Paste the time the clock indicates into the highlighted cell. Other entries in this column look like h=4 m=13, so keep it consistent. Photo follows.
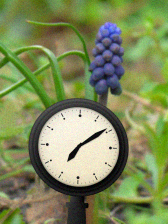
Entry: h=7 m=9
